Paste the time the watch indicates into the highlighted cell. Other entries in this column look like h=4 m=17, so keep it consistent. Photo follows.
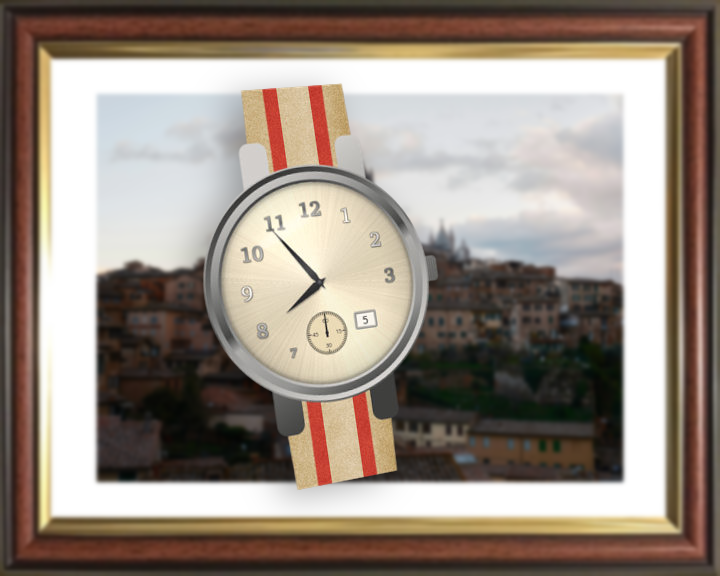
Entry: h=7 m=54
